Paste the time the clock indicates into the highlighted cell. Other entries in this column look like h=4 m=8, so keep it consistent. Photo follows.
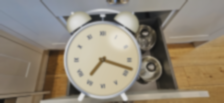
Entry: h=7 m=18
